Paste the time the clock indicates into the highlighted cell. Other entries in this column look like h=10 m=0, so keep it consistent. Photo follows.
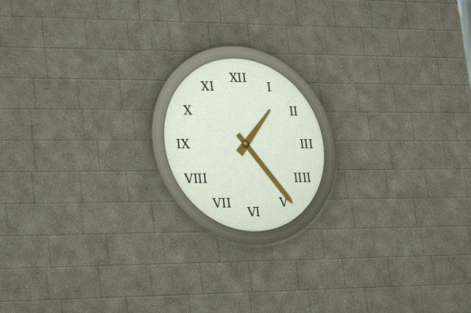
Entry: h=1 m=24
